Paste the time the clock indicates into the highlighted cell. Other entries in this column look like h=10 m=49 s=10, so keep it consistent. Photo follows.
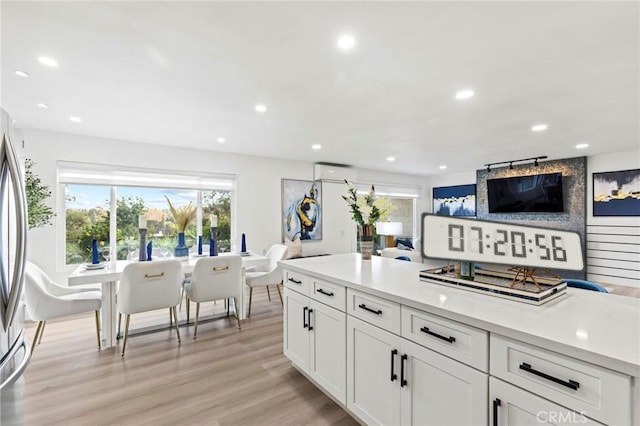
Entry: h=7 m=20 s=56
